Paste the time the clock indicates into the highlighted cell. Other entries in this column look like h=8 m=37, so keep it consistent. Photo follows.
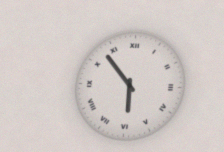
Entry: h=5 m=53
